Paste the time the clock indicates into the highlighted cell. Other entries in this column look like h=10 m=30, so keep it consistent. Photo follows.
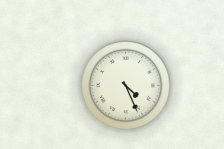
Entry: h=4 m=26
